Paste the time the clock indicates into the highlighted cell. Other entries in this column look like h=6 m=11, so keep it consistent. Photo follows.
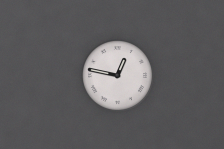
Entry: h=12 m=47
